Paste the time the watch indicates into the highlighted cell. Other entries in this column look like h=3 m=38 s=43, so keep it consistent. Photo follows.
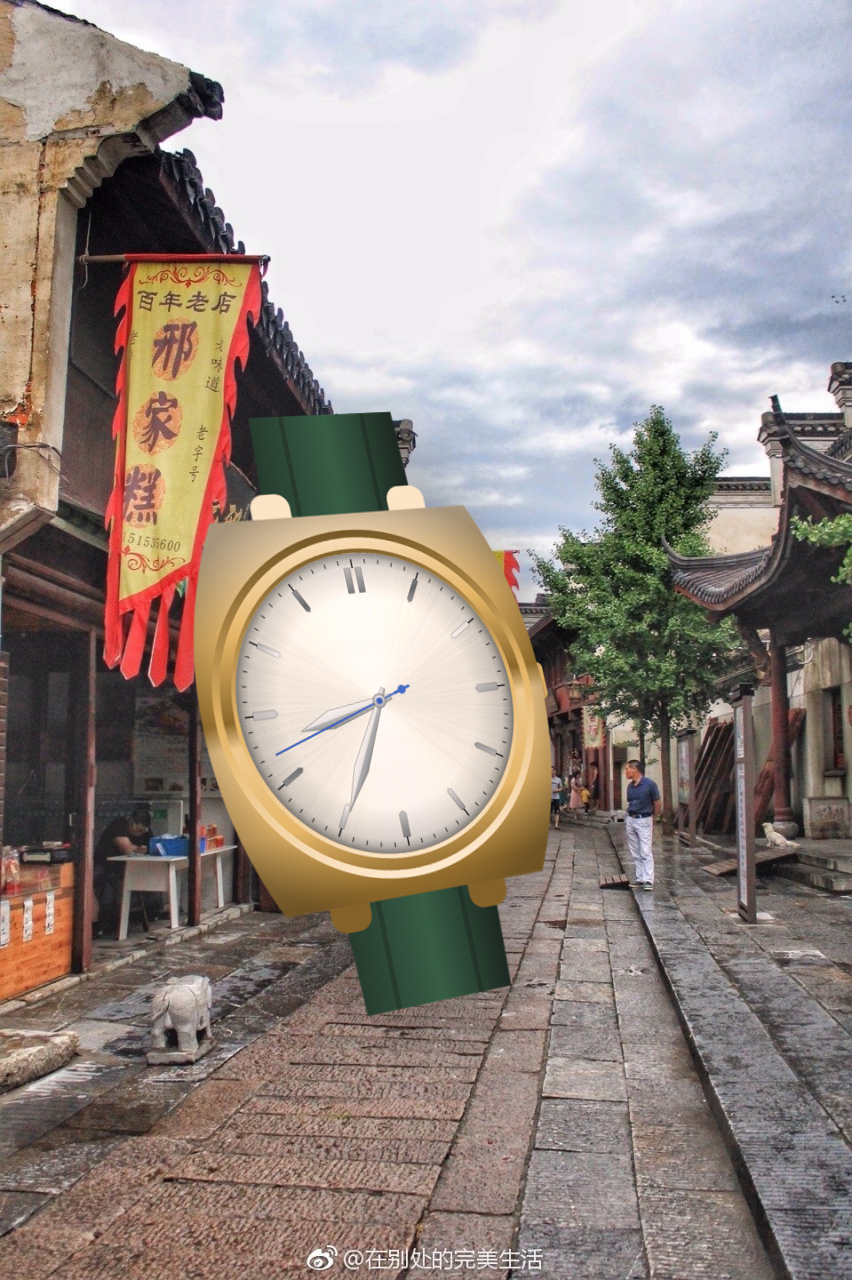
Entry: h=8 m=34 s=42
